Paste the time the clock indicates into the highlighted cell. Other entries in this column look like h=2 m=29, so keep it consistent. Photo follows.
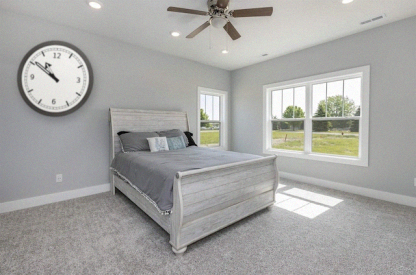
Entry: h=10 m=51
